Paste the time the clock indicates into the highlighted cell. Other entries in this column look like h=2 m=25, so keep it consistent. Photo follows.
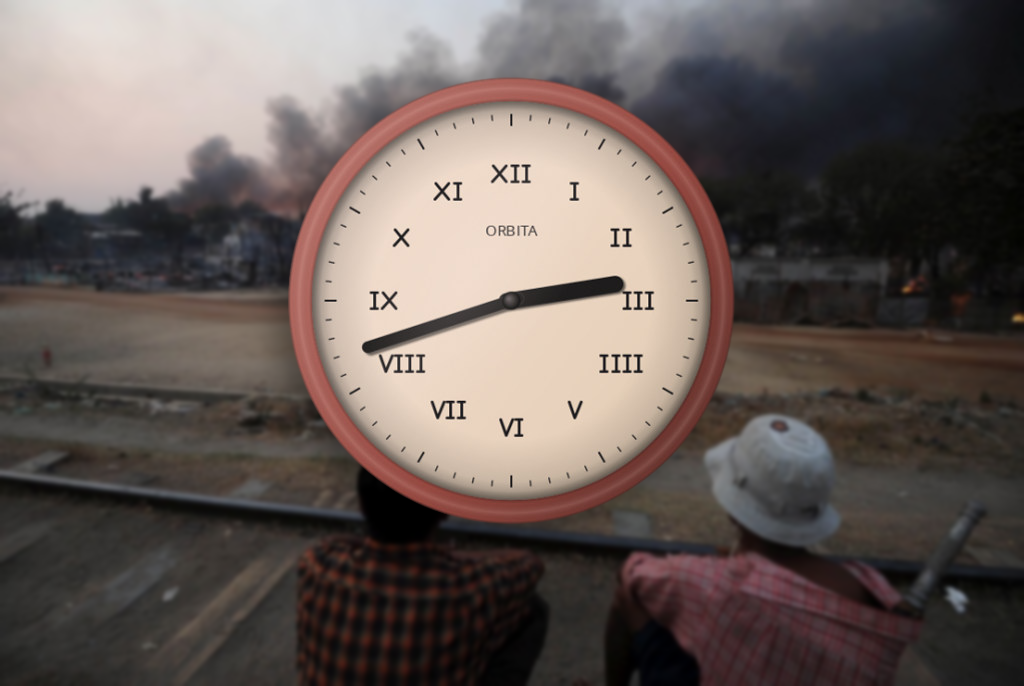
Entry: h=2 m=42
